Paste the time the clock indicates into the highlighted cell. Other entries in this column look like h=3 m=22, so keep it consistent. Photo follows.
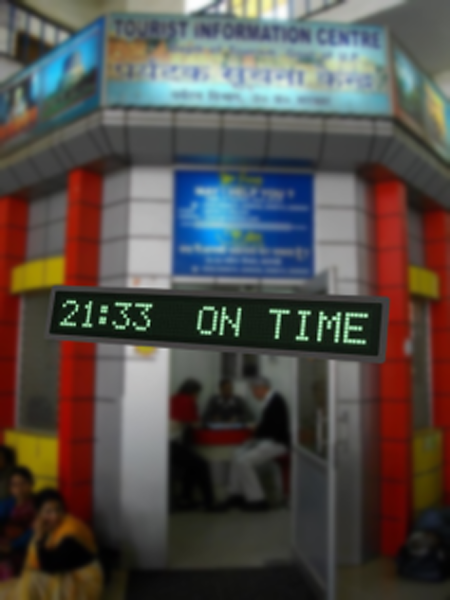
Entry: h=21 m=33
